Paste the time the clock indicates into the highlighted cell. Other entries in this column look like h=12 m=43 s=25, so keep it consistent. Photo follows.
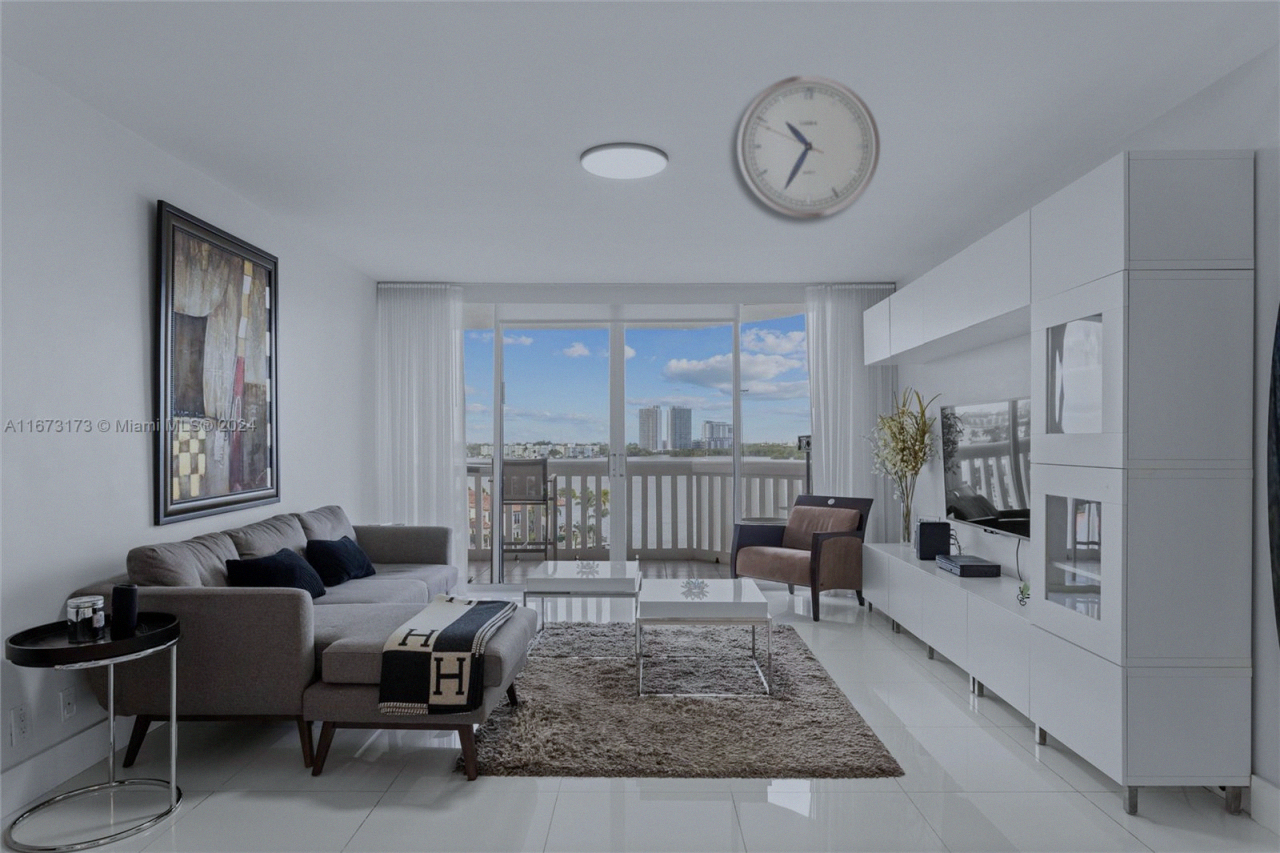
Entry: h=10 m=34 s=49
